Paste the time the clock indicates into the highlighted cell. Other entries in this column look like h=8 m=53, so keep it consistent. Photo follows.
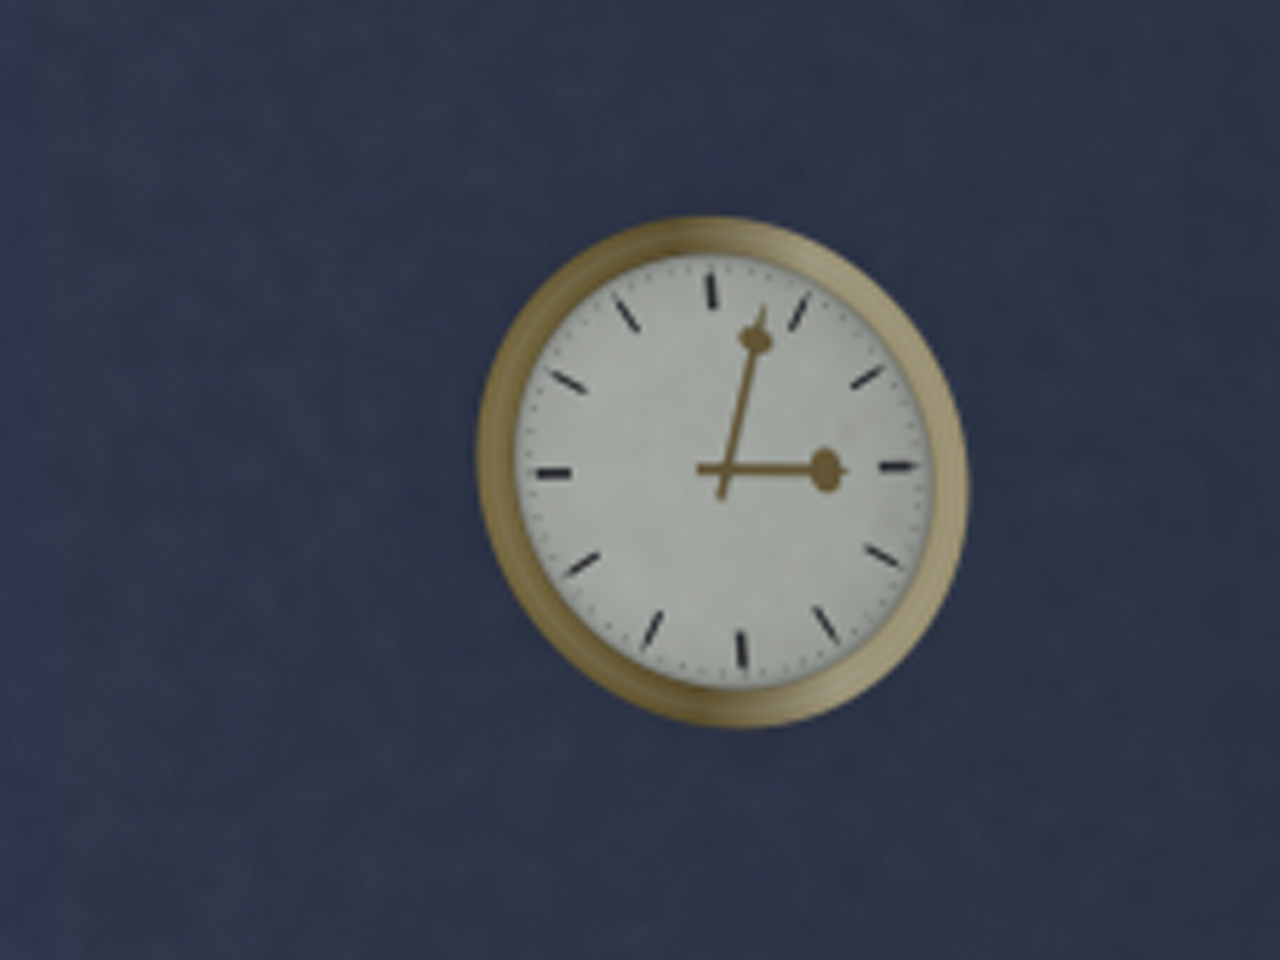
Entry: h=3 m=3
